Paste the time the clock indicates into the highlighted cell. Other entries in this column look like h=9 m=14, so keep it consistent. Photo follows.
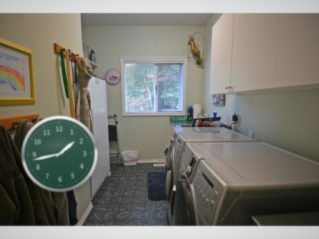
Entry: h=1 m=43
